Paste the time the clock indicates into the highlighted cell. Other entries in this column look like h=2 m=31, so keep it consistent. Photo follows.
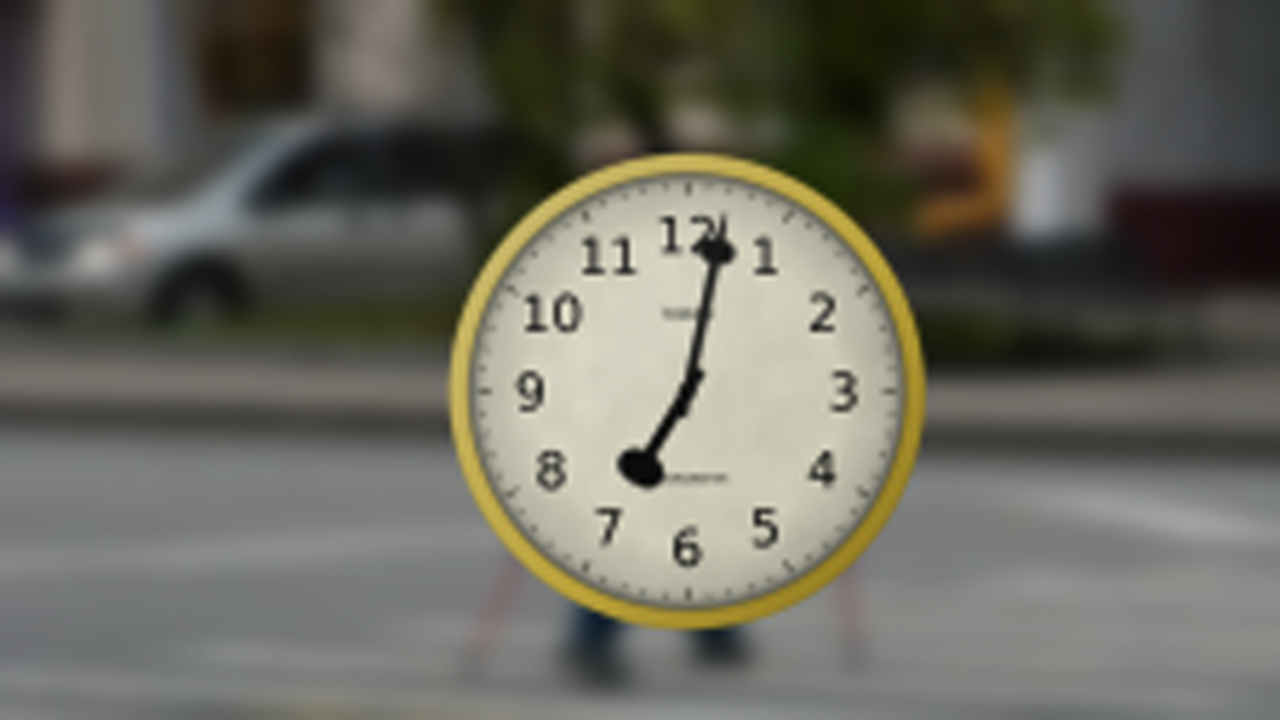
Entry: h=7 m=2
